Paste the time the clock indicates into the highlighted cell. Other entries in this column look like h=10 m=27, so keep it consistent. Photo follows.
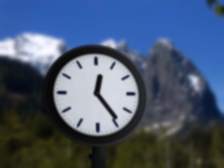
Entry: h=12 m=24
